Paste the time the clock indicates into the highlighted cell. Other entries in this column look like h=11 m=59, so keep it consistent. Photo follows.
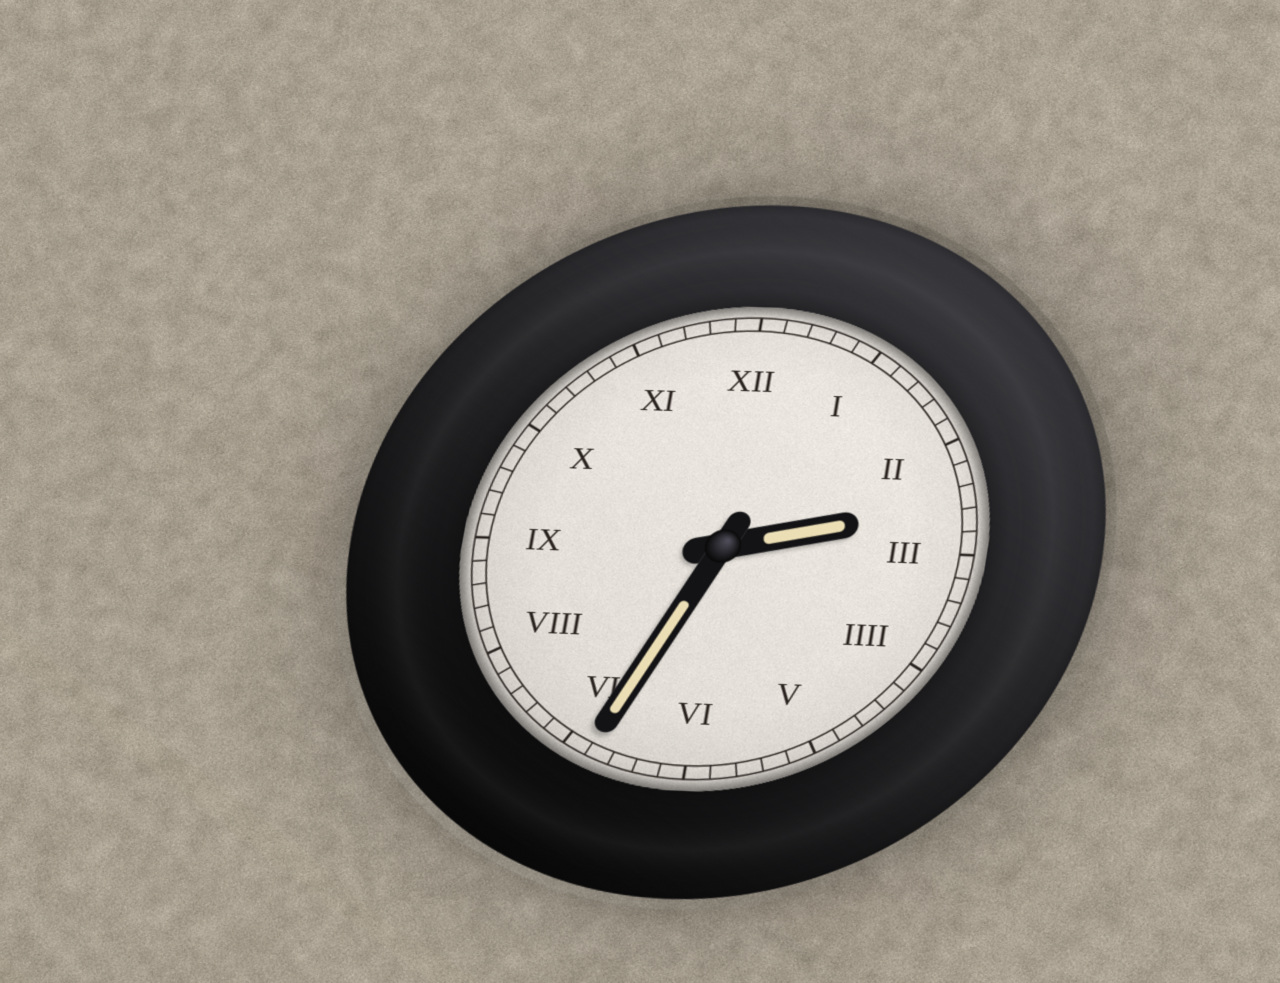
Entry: h=2 m=34
